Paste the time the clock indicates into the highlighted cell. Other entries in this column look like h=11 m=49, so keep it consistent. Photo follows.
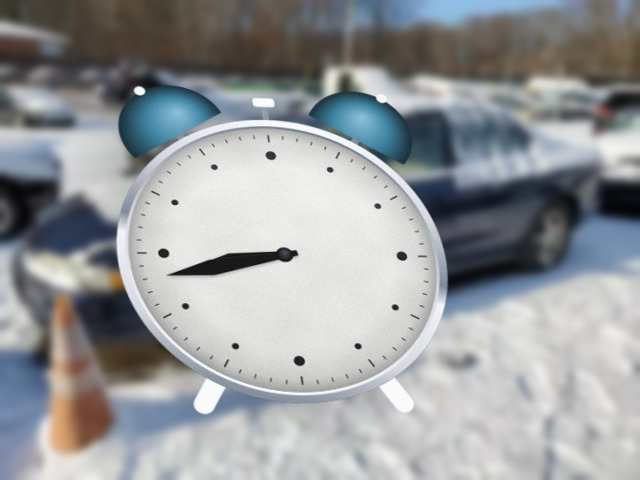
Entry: h=8 m=43
